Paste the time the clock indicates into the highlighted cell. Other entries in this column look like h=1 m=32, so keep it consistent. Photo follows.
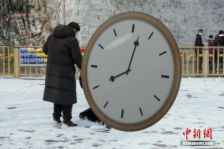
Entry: h=8 m=2
